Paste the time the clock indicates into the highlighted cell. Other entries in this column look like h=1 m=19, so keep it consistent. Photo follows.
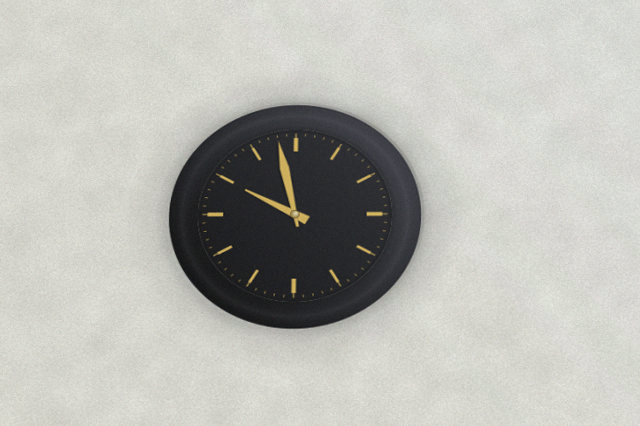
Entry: h=9 m=58
